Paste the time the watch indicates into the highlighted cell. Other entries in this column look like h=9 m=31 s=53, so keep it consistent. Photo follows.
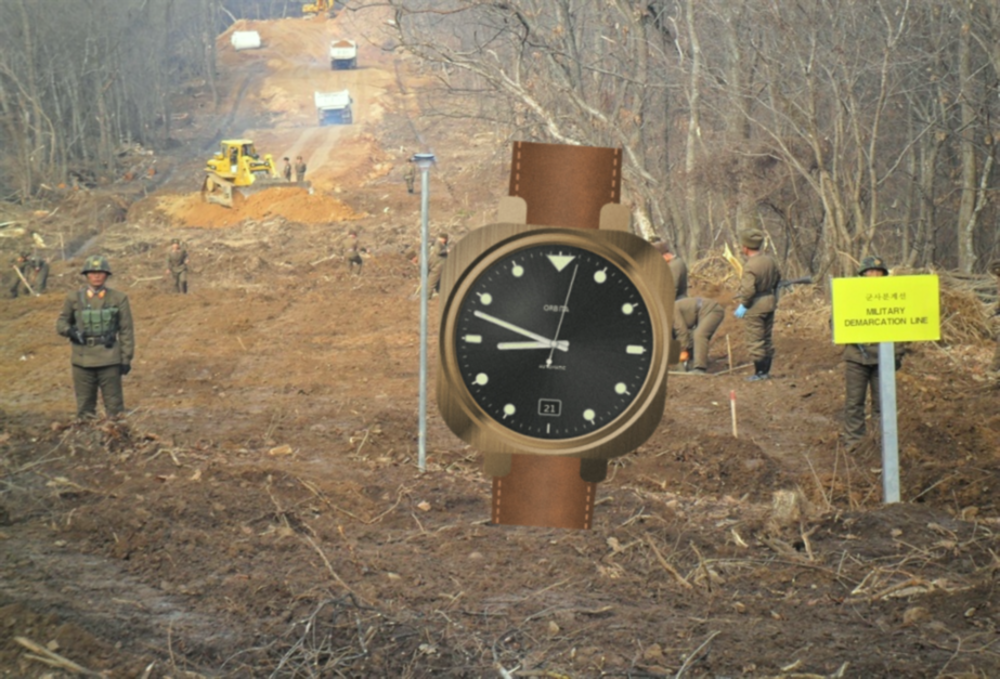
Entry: h=8 m=48 s=2
